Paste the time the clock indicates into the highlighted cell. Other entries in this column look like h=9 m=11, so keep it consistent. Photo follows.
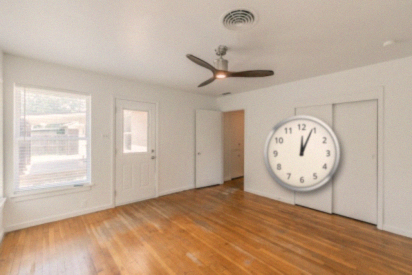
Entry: h=12 m=4
